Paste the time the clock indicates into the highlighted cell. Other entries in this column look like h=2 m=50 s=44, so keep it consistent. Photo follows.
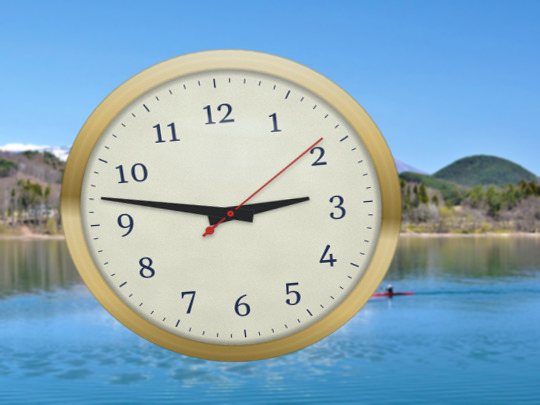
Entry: h=2 m=47 s=9
